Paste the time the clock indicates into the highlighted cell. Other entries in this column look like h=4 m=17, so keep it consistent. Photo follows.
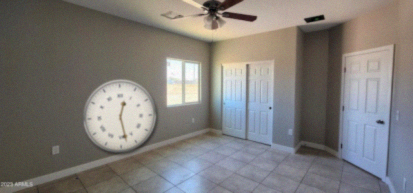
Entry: h=12 m=28
